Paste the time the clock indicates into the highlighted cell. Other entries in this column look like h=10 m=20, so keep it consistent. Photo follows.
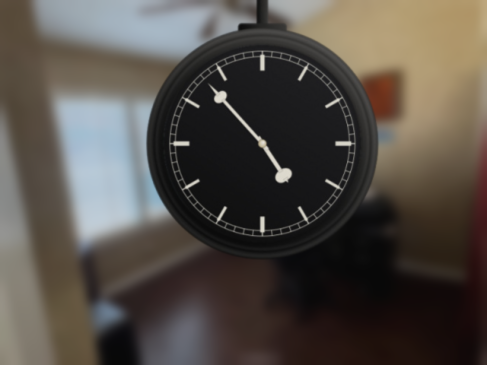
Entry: h=4 m=53
